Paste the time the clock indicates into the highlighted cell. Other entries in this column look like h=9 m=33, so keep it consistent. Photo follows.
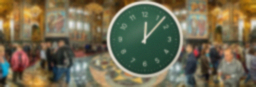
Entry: h=12 m=7
